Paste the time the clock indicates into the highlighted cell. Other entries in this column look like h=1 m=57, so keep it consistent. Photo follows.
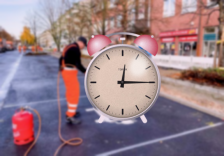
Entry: h=12 m=15
